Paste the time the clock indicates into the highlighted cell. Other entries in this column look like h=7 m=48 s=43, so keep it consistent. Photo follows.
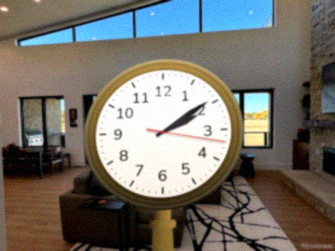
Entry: h=2 m=9 s=17
